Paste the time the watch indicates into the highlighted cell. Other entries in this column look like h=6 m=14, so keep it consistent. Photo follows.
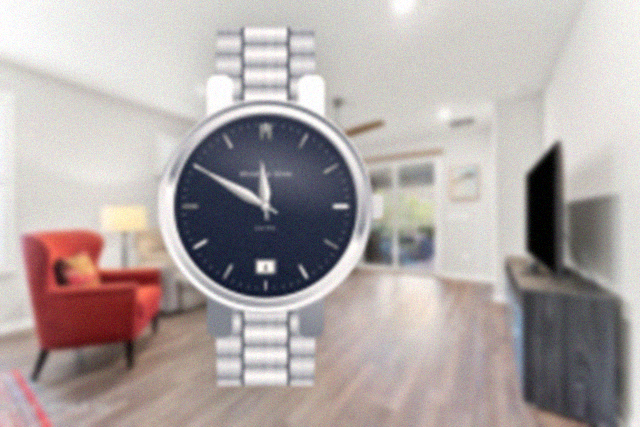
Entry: h=11 m=50
